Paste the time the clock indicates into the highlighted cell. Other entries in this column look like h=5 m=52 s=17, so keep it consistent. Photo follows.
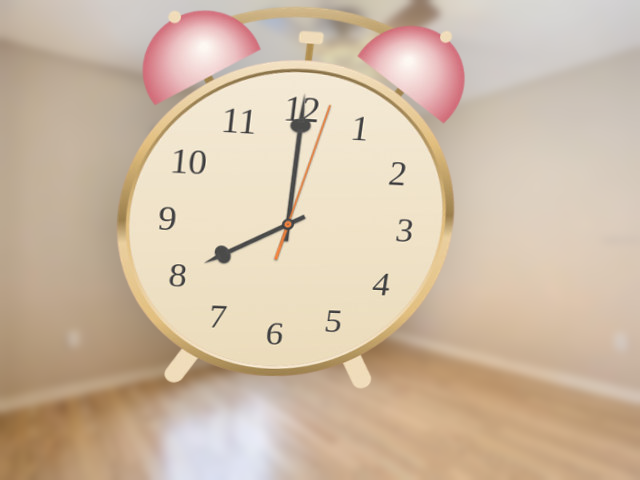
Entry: h=8 m=0 s=2
